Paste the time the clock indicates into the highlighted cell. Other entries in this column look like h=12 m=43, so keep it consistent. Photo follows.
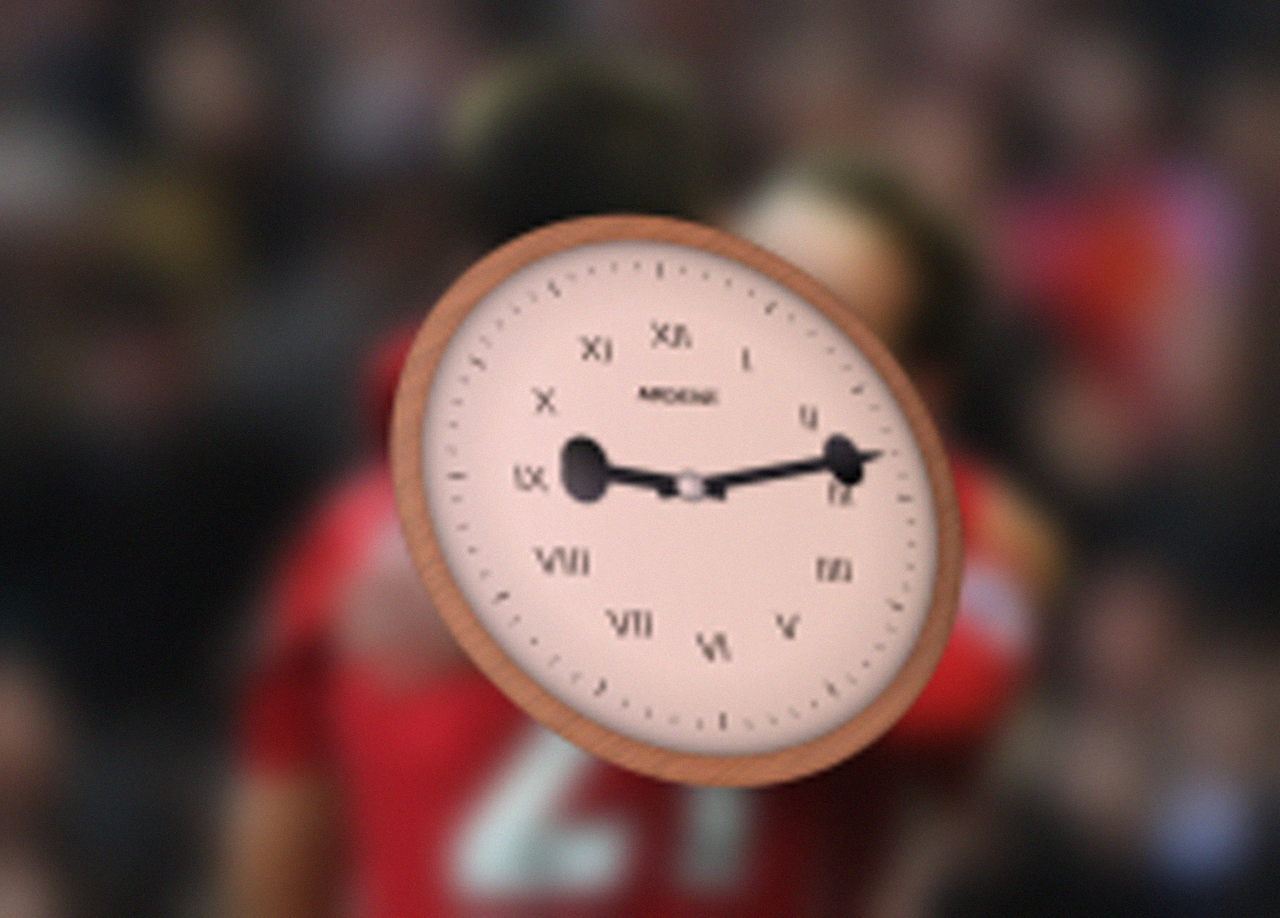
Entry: h=9 m=13
